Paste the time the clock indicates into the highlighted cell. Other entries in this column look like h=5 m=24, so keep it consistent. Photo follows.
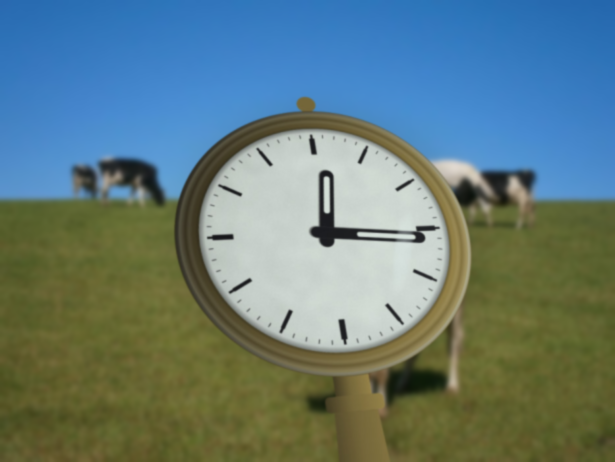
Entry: h=12 m=16
